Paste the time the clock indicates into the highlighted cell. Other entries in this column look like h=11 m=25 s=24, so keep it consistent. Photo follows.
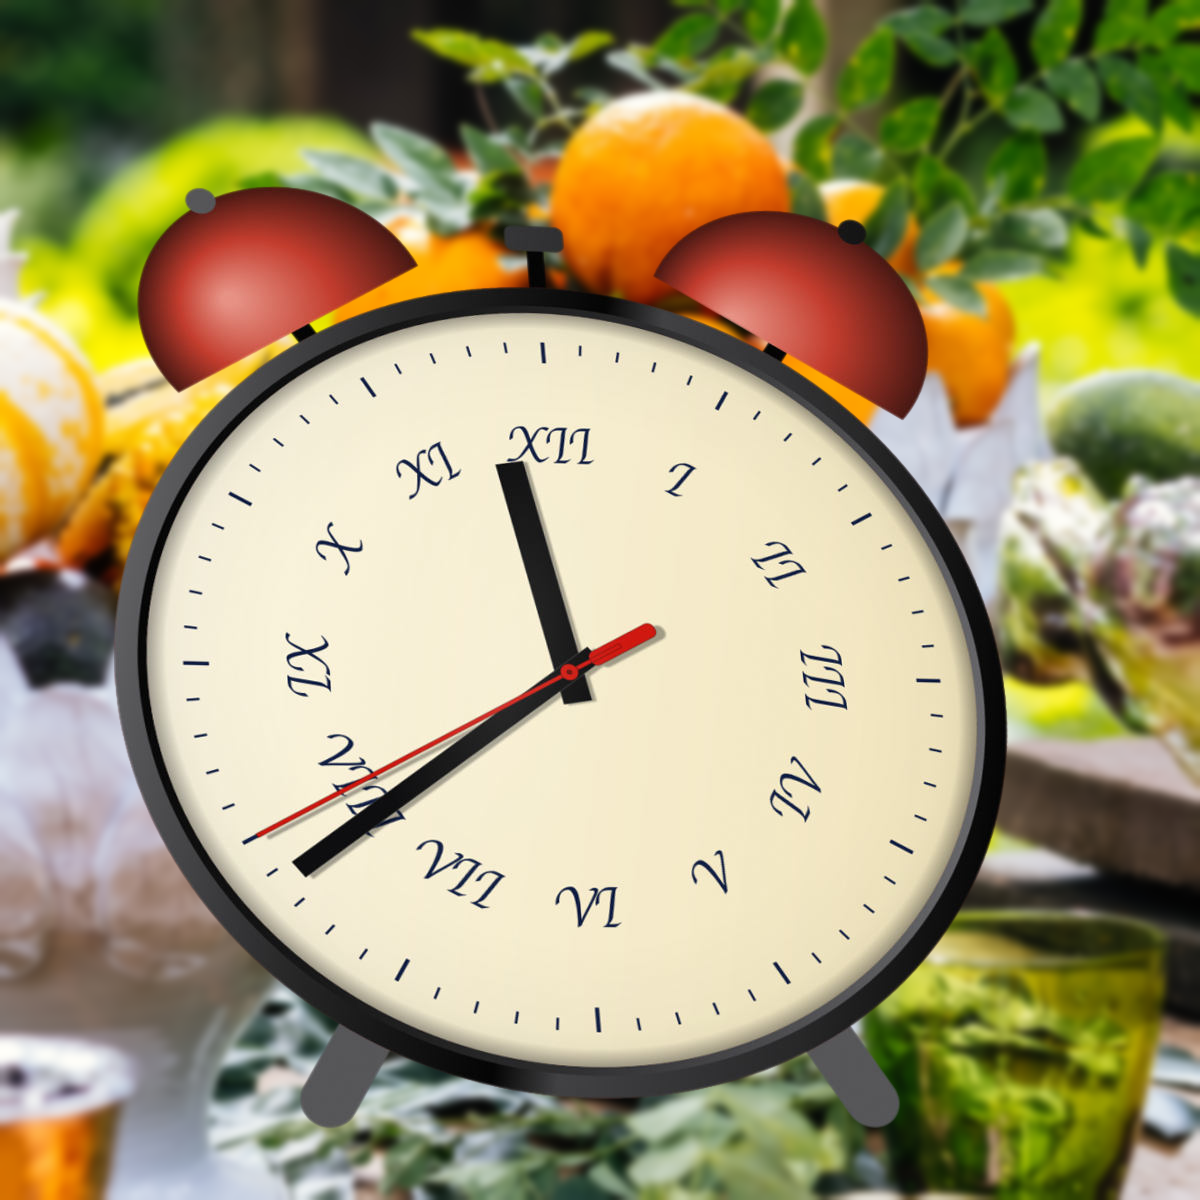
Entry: h=11 m=38 s=40
